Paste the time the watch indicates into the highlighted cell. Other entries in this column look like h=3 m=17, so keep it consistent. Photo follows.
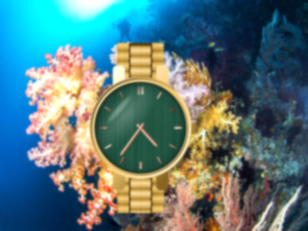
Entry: h=4 m=36
